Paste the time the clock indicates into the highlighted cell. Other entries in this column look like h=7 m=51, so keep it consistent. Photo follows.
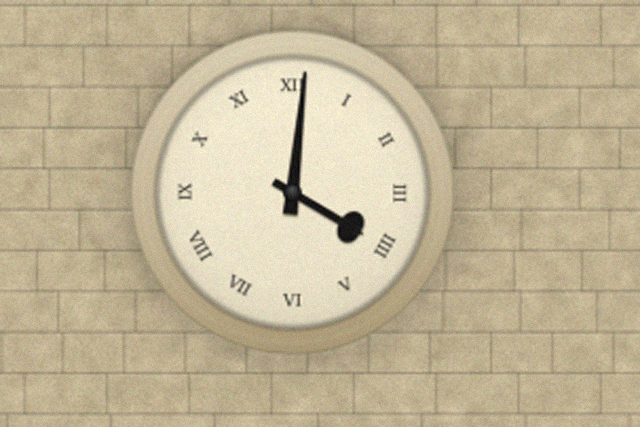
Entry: h=4 m=1
